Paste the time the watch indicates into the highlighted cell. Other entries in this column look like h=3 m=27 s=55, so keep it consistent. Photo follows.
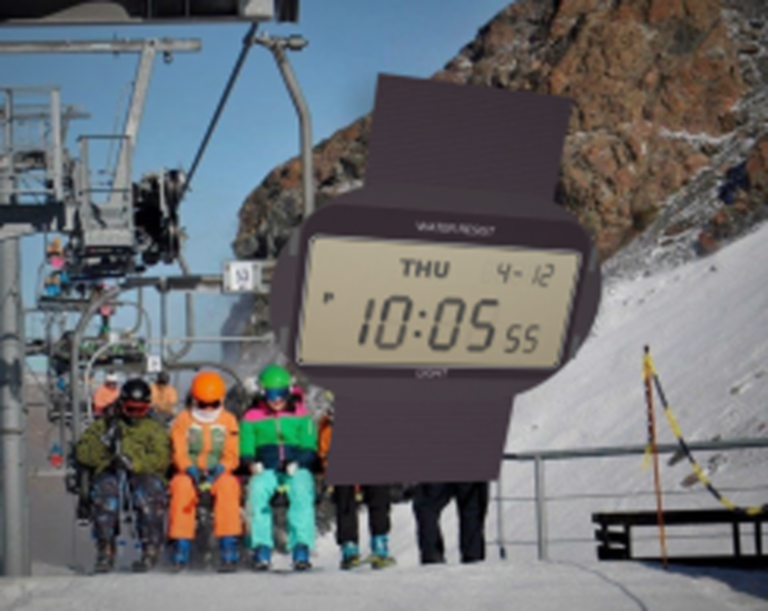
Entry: h=10 m=5 s=55
